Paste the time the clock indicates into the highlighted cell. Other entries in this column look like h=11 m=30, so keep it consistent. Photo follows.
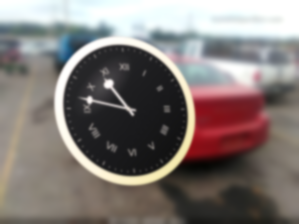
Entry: h=10 m=47
